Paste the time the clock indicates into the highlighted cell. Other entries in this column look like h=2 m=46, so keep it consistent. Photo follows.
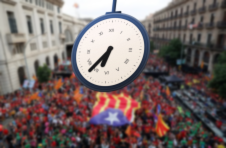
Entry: h=6 m=37
